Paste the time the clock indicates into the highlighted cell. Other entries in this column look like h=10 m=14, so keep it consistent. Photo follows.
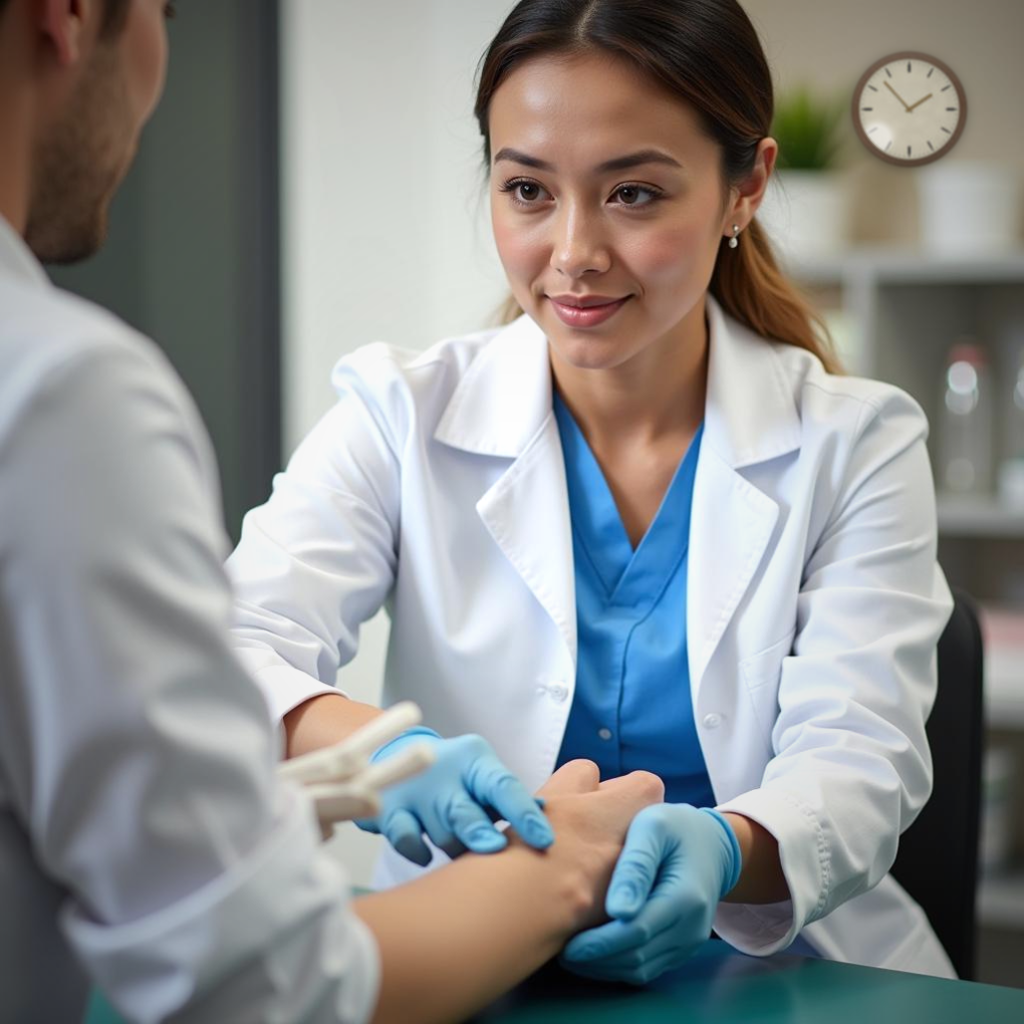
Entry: h=1 m=53
